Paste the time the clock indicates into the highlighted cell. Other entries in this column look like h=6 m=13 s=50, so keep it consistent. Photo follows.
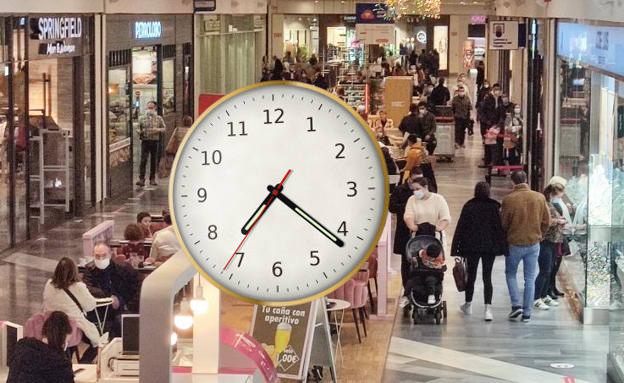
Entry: h=7 m=21 s=36
